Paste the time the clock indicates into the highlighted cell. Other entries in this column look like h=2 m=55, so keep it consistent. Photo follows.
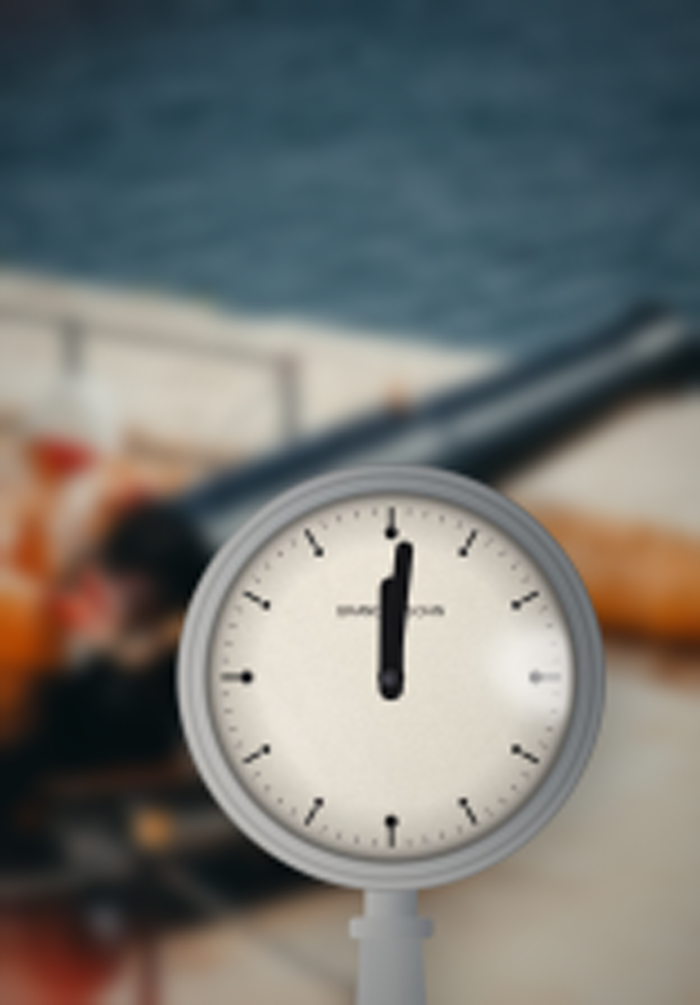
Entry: h=12 m=1
